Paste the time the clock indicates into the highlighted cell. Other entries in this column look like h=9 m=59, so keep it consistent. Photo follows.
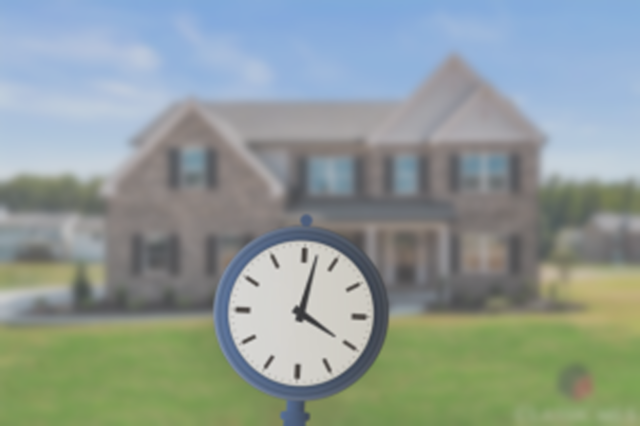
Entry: h=4 m=2
